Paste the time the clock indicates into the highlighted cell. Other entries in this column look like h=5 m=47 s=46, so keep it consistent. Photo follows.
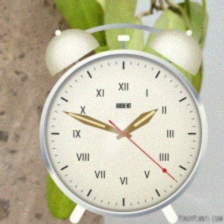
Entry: h=1 m=48 s=22
